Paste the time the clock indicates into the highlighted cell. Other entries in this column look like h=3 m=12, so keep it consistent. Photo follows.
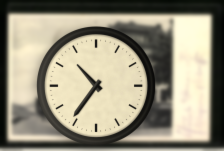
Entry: h=10 m=36
